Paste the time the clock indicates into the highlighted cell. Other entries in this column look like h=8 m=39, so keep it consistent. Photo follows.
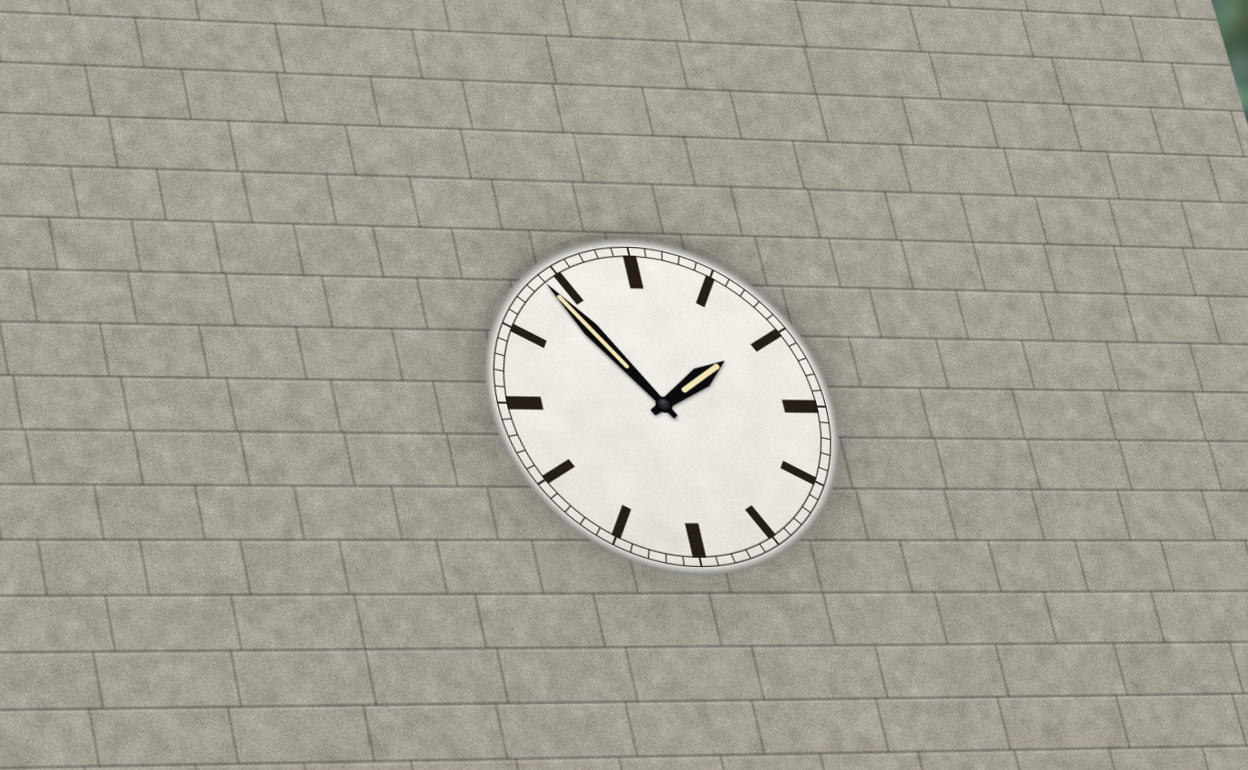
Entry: h=1 m=54
